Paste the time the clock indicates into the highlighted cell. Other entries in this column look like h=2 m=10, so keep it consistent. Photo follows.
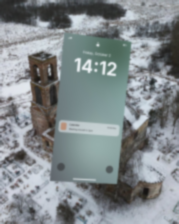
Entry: h=14 m=12
